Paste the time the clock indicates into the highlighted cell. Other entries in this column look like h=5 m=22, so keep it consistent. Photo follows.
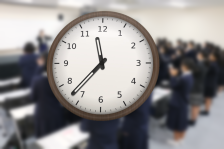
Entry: h=11 m=37
